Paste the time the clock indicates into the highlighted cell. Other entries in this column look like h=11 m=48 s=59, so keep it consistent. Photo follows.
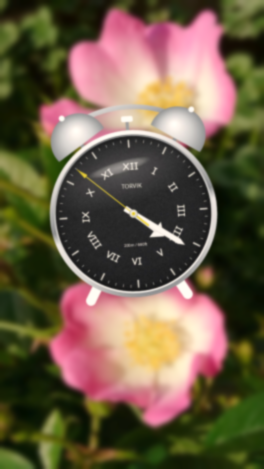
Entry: h=4 m=20 s=52
